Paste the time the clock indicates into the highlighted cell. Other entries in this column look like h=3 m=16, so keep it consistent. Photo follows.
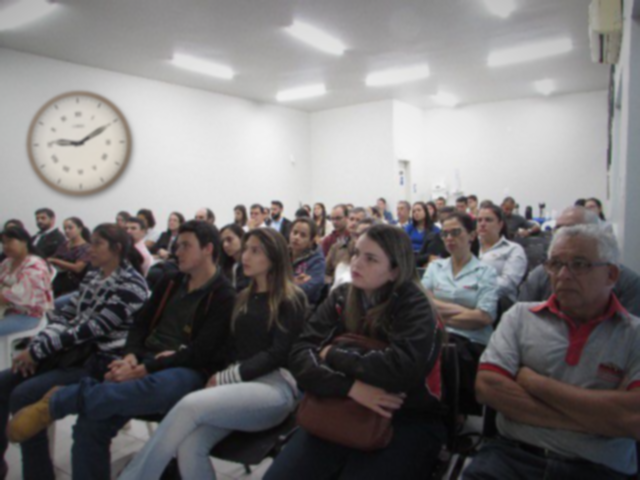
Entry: h=9 m=10
